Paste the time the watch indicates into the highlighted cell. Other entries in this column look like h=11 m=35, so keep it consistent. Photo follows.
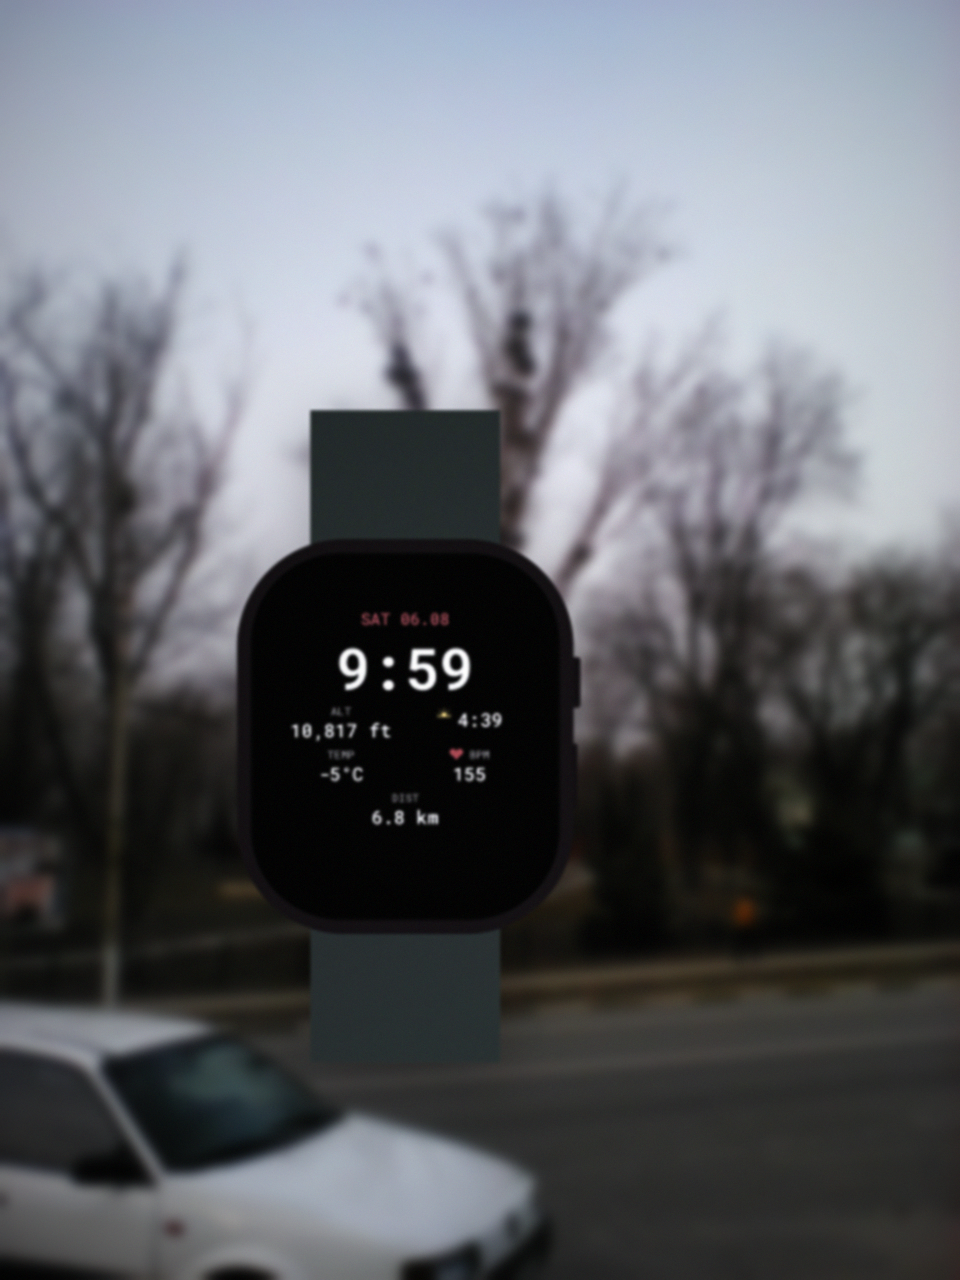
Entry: h=9 m=59
